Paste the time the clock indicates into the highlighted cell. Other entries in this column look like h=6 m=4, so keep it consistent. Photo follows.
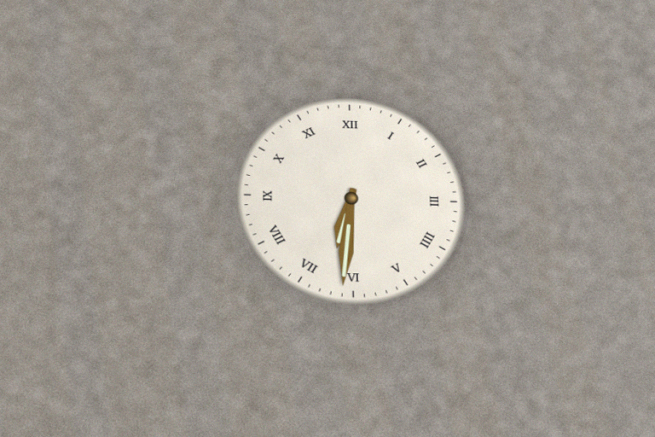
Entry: h=6 m=31
